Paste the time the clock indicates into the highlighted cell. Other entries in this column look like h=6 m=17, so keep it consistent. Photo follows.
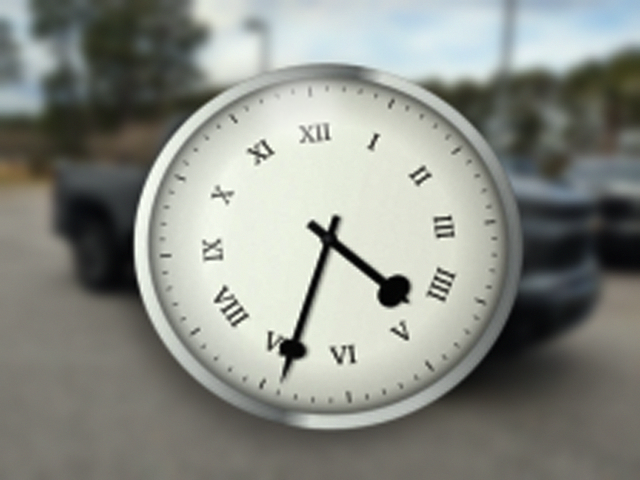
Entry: h=4 m=34
